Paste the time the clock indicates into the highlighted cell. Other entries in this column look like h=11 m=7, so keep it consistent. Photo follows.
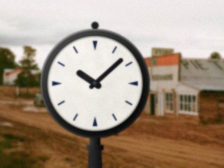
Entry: h=10 m=8
